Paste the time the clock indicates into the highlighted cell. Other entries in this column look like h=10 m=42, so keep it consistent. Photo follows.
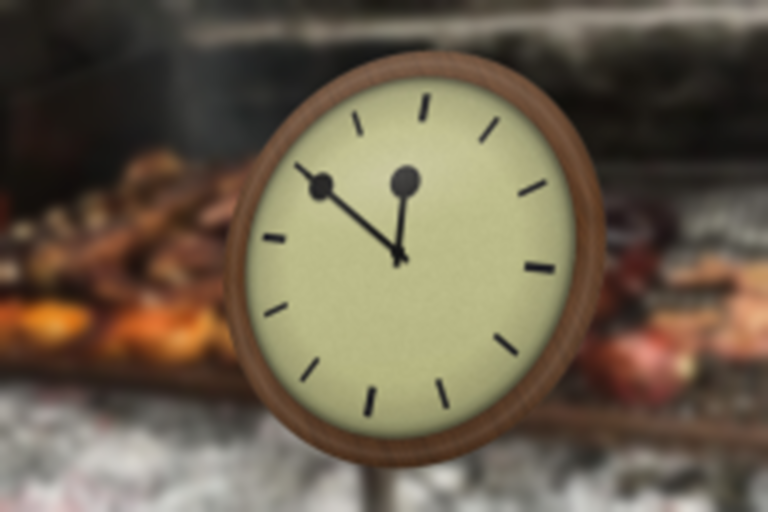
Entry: h=11 m=50
